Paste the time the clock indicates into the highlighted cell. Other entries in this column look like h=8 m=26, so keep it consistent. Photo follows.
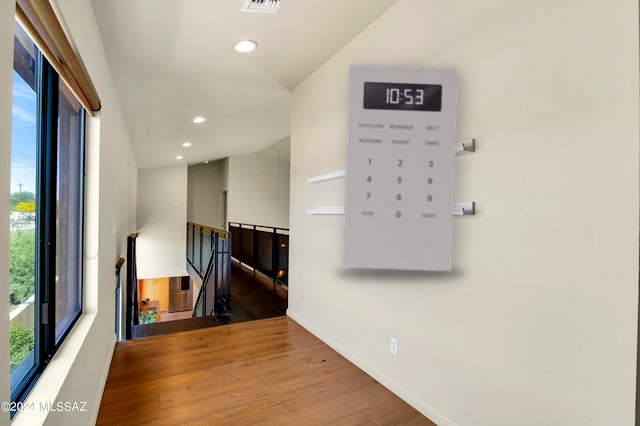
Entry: h=10 m=53
